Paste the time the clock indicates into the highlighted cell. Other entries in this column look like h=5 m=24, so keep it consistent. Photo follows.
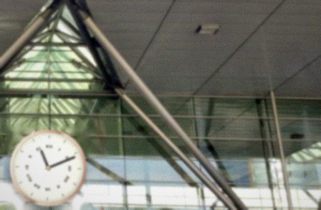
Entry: h=11 m=11
